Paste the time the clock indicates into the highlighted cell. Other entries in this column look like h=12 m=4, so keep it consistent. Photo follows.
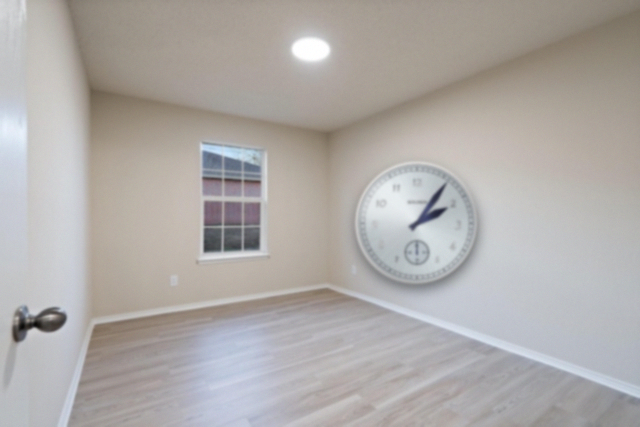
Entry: h=2 m=6
